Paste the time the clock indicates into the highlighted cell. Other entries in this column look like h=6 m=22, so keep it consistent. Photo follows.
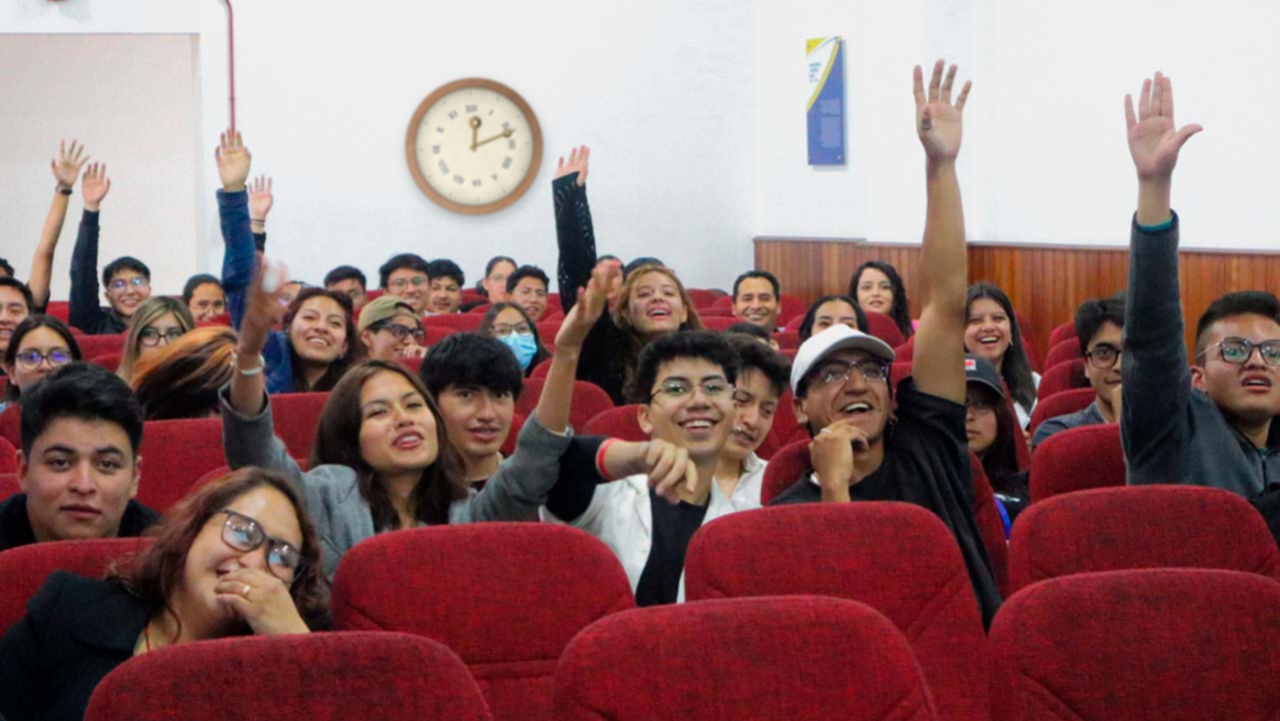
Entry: h=12 m=12
